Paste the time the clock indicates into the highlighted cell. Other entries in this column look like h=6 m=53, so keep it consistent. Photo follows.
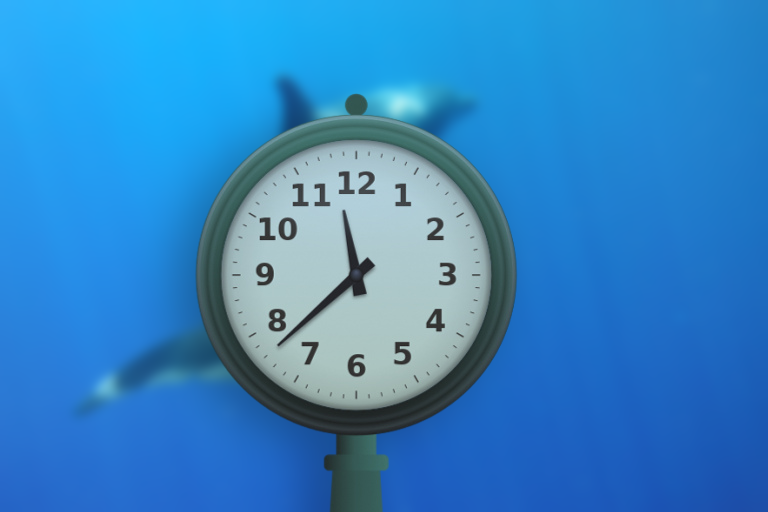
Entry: h=11 m=38
